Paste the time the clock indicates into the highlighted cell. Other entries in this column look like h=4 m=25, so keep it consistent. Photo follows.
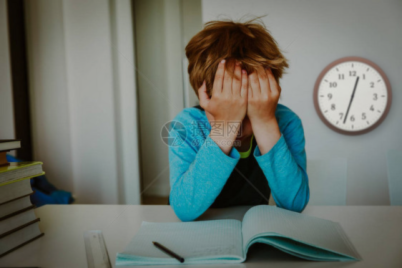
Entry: h=12 m=33
